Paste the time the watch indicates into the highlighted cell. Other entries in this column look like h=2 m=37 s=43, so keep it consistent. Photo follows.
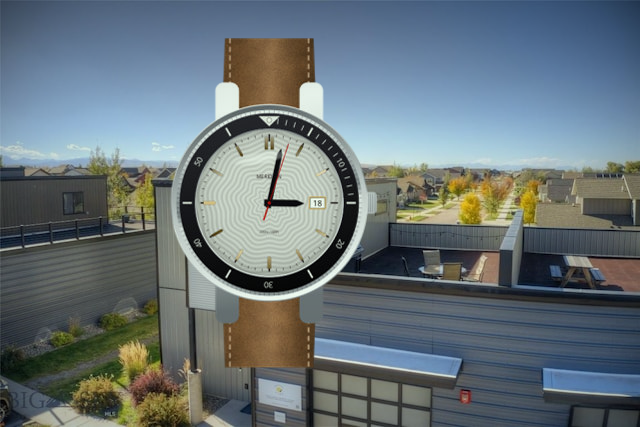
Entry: h=3 m=2 s=3
